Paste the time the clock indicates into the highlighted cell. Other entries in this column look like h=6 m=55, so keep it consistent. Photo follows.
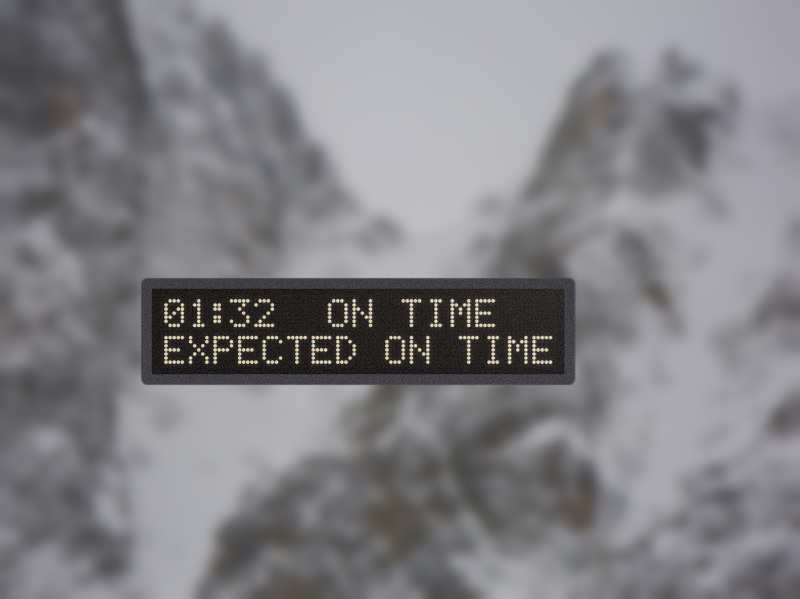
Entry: h=1 m=32
